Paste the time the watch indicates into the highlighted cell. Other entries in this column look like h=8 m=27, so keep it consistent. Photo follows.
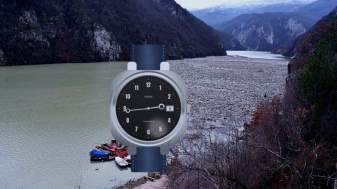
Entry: h=2 m=44
